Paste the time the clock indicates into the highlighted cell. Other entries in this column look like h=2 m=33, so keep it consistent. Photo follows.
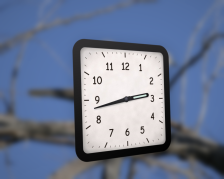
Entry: h=2 m=43
